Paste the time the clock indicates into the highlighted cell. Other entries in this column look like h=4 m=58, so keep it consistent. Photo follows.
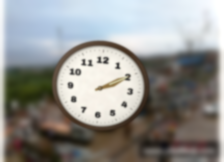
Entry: h=2 m=10
